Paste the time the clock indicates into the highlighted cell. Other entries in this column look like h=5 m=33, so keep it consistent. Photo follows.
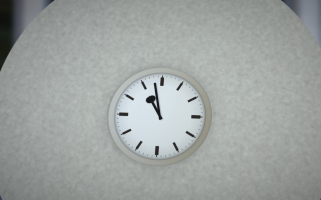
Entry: h=10 m=58
